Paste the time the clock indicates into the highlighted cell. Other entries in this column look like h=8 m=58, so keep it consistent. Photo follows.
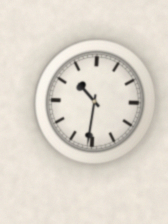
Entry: h=10 m=31
